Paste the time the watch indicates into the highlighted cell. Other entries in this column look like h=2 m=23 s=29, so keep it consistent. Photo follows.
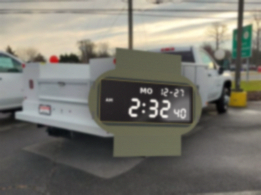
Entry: h=2 m=32 s=40
